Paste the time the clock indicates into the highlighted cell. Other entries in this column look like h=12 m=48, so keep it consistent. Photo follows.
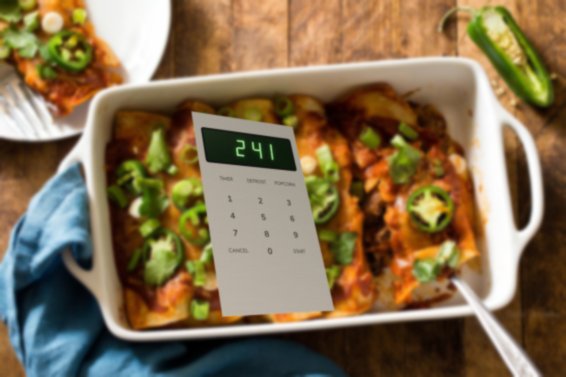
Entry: h=2 m=41
